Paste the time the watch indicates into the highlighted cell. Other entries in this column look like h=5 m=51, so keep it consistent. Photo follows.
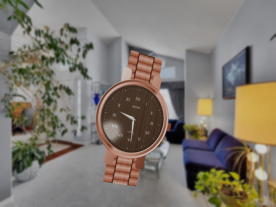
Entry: h=9 m=29
